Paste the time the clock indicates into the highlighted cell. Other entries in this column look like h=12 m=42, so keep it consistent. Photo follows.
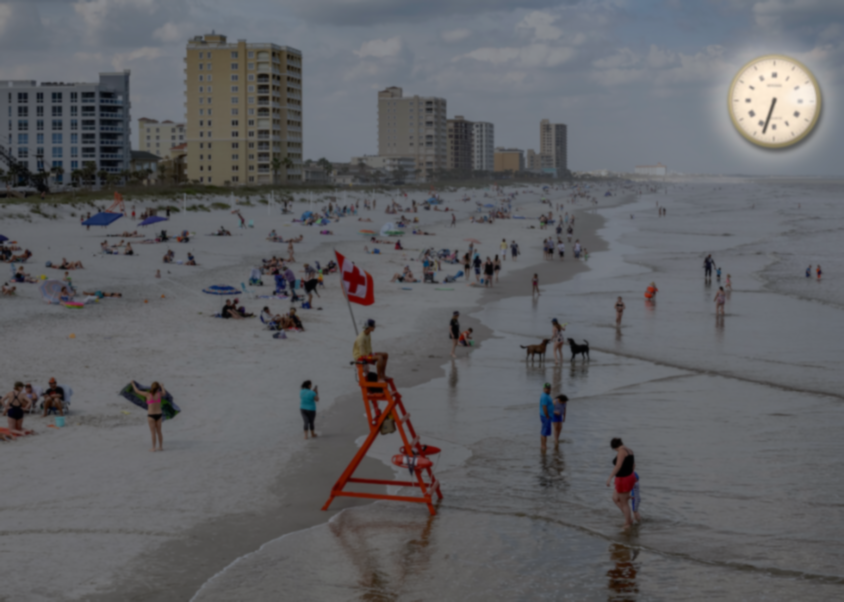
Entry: h=6 m=33
